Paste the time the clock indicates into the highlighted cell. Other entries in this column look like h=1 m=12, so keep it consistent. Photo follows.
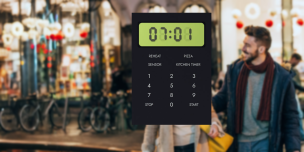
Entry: h=7 m=1
